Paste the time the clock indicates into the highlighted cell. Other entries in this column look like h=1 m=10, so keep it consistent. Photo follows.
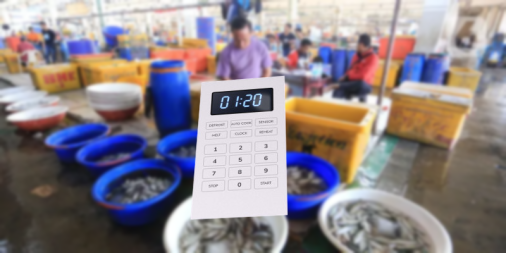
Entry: h=1 m=20
